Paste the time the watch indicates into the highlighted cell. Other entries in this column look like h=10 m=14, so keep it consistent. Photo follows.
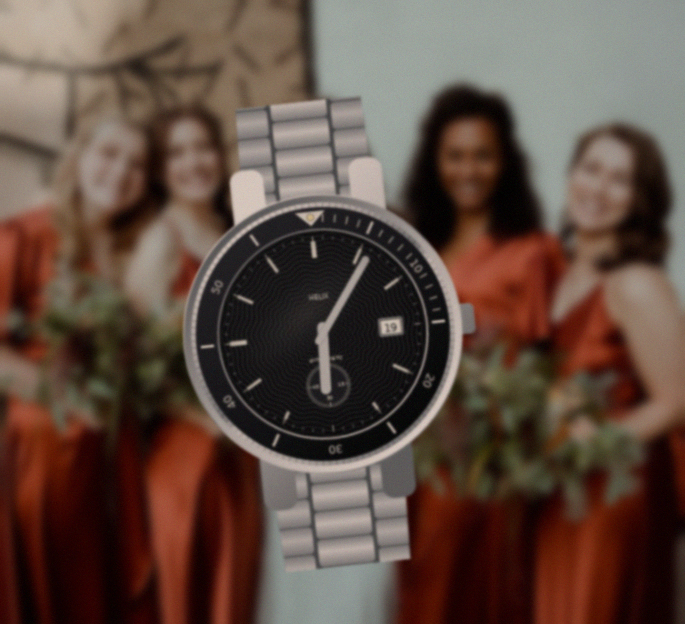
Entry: h=6 m=6
